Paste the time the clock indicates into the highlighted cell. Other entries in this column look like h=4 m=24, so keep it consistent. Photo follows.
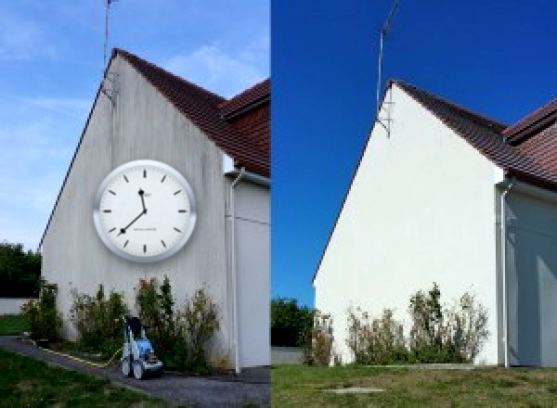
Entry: h=11 m=38
